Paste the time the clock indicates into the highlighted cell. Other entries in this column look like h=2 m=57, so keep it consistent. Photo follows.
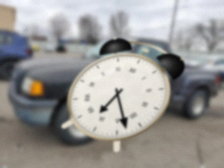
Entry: h=6 m=23
